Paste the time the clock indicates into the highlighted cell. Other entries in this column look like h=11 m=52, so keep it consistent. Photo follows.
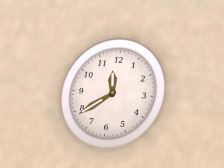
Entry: h=11 m=39
